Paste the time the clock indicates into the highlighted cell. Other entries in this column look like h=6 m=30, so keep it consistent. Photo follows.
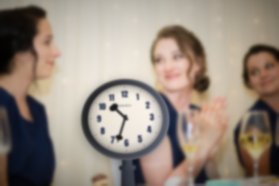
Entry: h=10 m=33
